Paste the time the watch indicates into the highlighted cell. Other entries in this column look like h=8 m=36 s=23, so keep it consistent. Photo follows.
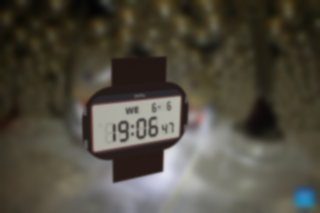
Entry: h=19 m=6 s=47
